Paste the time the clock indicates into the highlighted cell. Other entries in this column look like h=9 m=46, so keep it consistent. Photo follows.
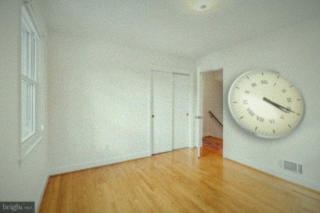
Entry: h=4 m=20
